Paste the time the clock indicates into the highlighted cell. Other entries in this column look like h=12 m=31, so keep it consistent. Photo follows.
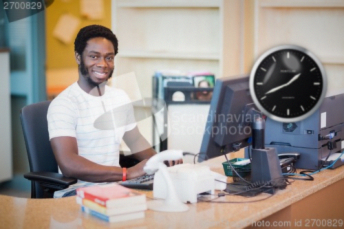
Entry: h=1 m=41
